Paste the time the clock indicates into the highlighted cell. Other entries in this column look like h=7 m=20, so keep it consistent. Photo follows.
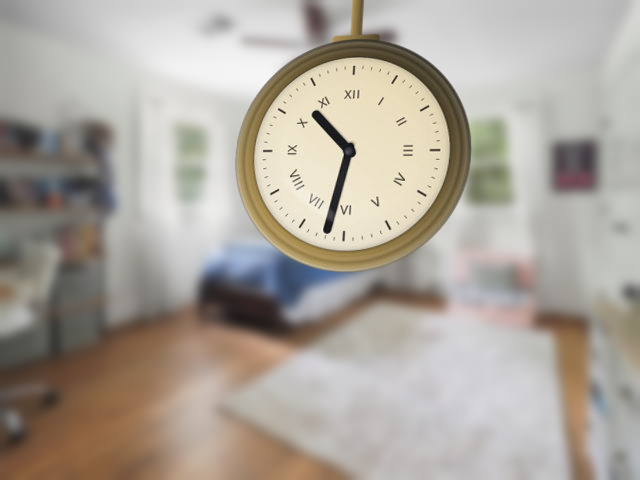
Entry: h=10 m=32
